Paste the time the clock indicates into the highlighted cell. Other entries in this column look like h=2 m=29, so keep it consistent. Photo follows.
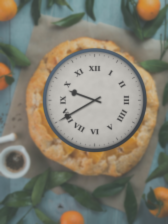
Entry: h=9 m=40
